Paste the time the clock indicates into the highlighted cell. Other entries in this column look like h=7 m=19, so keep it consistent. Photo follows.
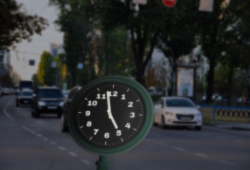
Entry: h=4 m=58
